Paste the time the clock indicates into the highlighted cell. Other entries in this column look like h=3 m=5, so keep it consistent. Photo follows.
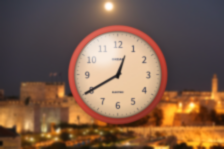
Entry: h=12 m=40
